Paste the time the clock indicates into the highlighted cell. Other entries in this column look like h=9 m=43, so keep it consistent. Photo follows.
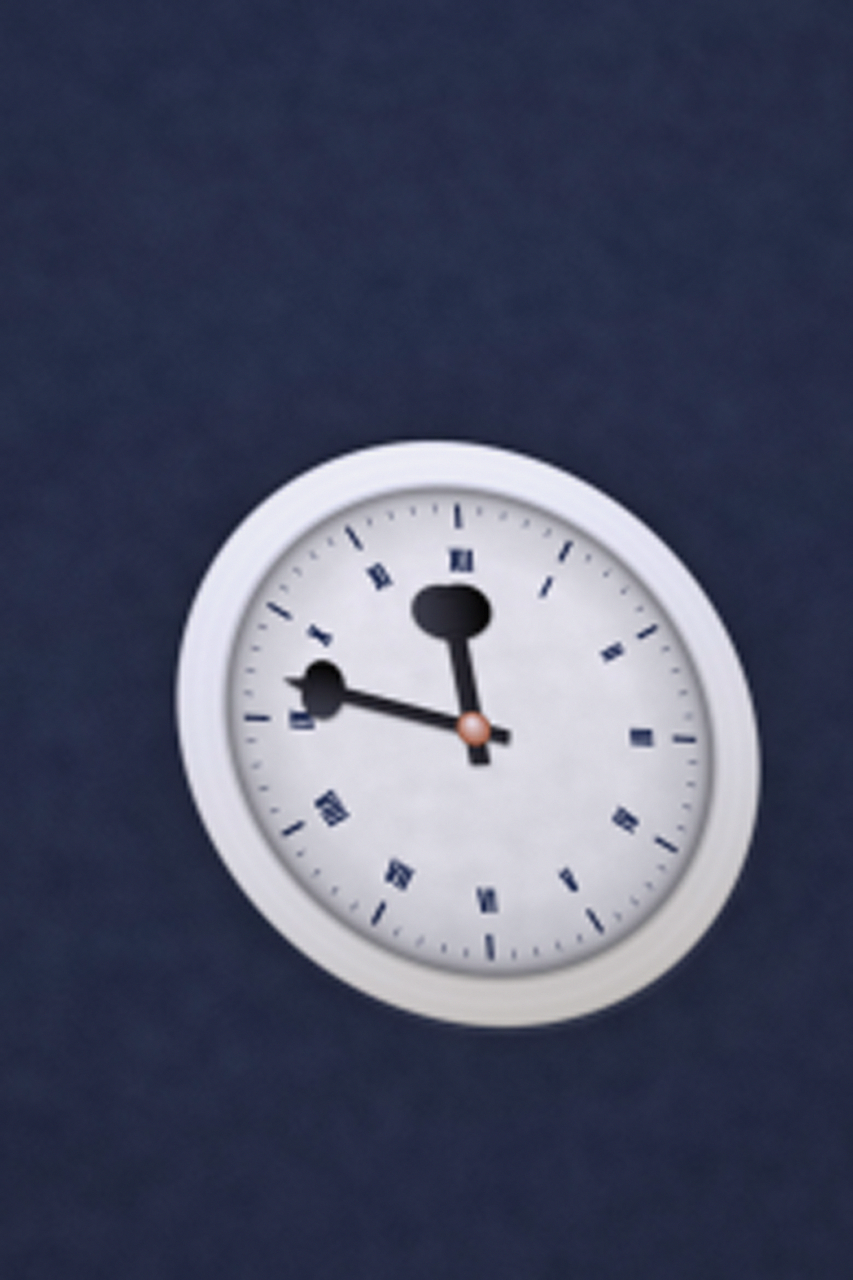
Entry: h=11 m=47
